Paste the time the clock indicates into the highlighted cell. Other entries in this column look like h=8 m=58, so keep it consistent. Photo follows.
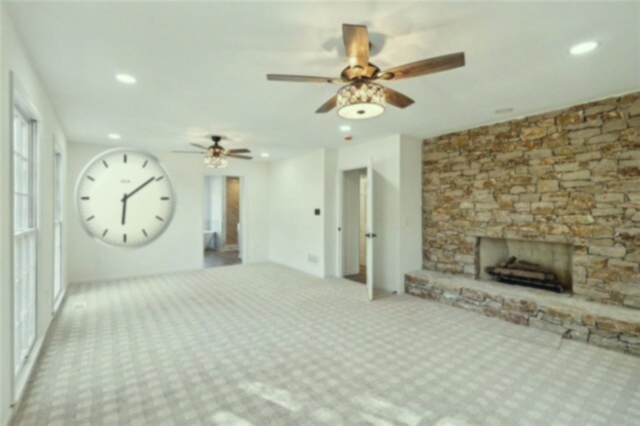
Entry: h=6 m=9
